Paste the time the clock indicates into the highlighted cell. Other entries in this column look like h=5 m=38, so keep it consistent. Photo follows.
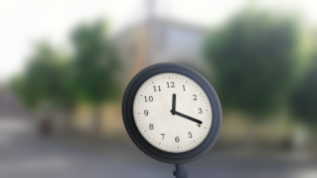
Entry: h=12 m=19
